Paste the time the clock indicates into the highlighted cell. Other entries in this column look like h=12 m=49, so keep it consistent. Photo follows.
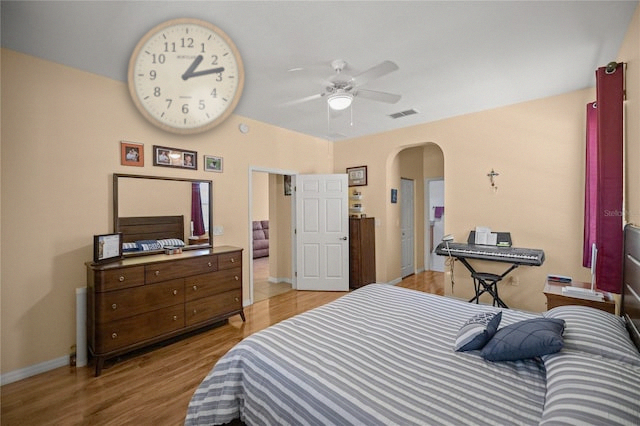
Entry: h=1 m=13
